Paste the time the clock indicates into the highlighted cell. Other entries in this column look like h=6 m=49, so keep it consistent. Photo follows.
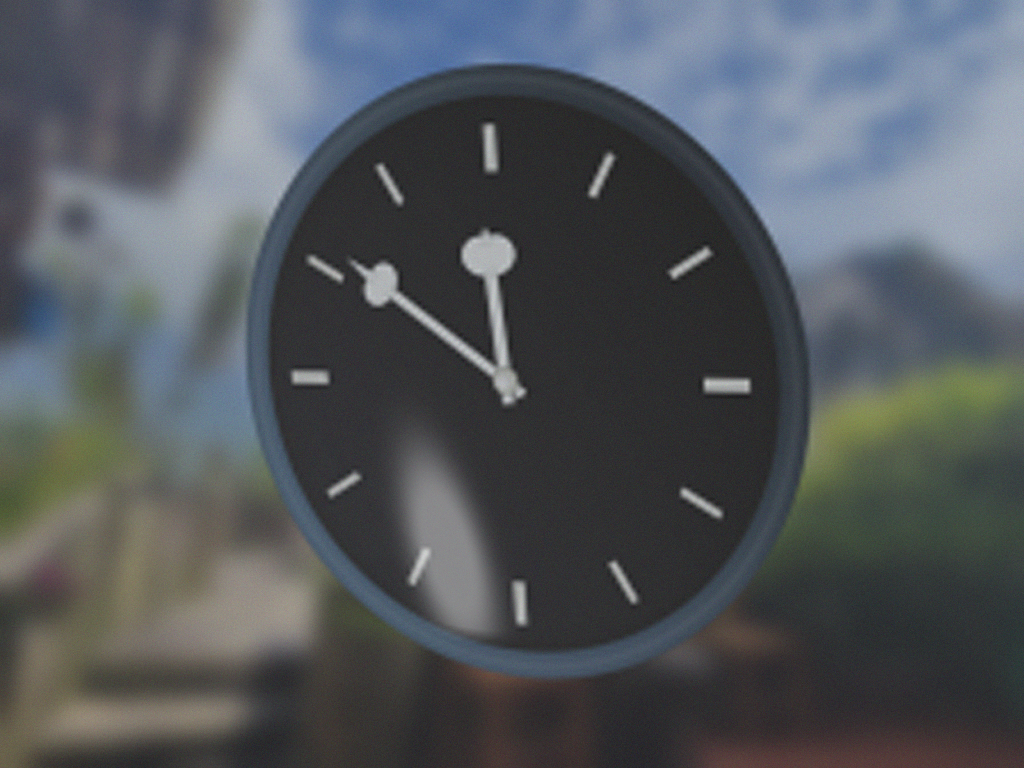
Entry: h=11 m=51
